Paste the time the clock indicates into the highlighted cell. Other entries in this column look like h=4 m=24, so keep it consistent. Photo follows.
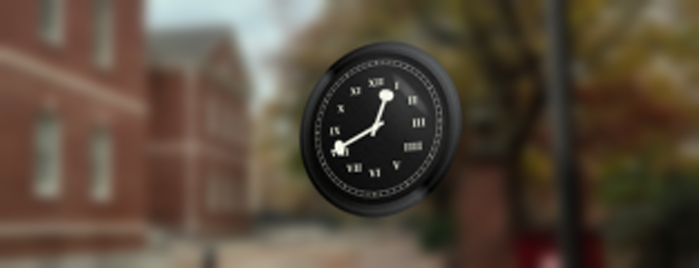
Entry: h=12 m=41
